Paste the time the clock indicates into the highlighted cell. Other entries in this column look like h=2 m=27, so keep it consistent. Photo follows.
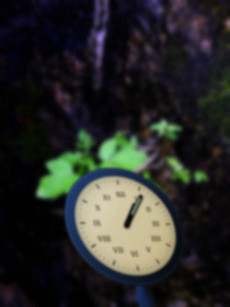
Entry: h=1 m=6
